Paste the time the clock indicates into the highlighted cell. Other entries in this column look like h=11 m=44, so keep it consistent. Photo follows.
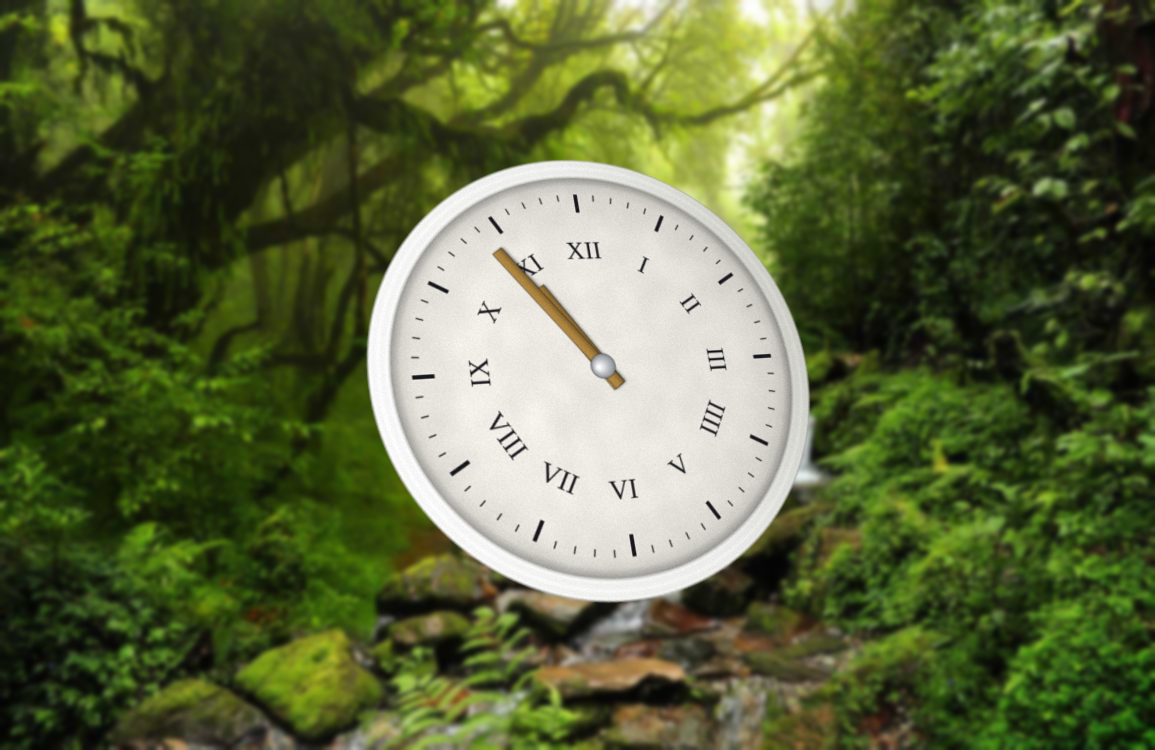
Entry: h=10 m=54
